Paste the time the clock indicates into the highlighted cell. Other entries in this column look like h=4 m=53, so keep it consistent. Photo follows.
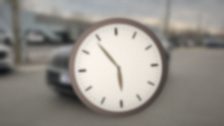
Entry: h=5 m=54
